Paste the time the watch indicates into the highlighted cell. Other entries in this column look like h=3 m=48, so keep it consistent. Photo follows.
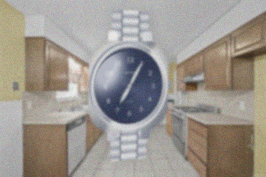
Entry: h=7 m=5
